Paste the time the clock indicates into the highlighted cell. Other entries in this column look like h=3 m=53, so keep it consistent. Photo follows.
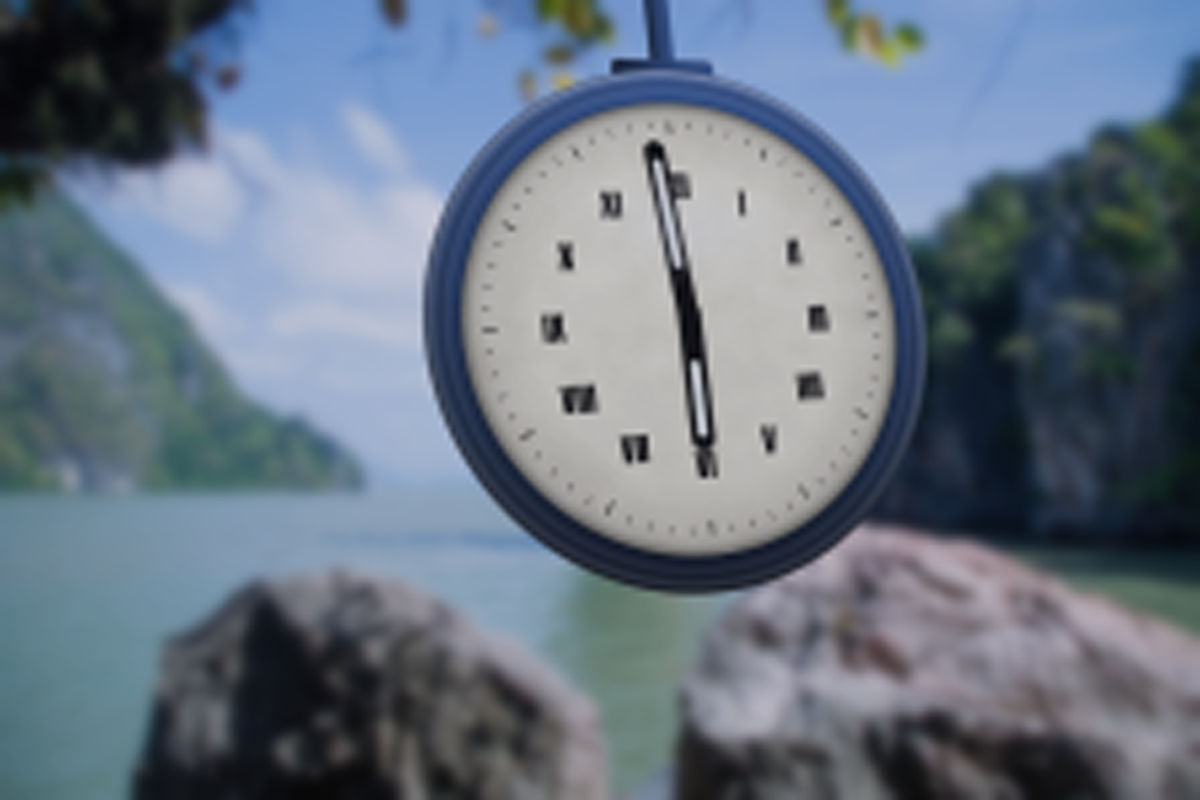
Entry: h=5 m=59
